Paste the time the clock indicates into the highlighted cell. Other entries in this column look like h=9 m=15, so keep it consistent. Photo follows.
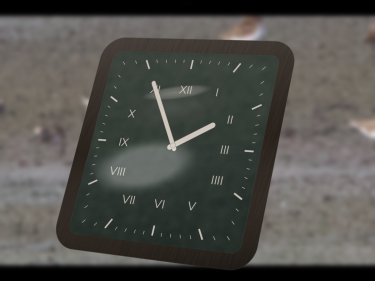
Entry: h=1 m=55
